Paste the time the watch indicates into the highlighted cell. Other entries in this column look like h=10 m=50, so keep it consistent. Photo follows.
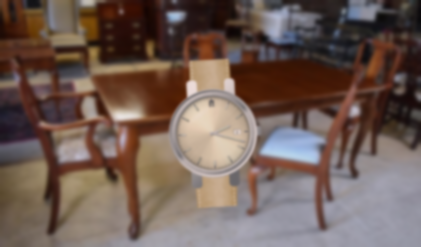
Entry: h=2 m=18
